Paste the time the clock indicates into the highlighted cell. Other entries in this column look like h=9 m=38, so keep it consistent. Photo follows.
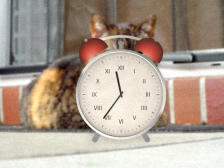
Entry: h=11 m=36
